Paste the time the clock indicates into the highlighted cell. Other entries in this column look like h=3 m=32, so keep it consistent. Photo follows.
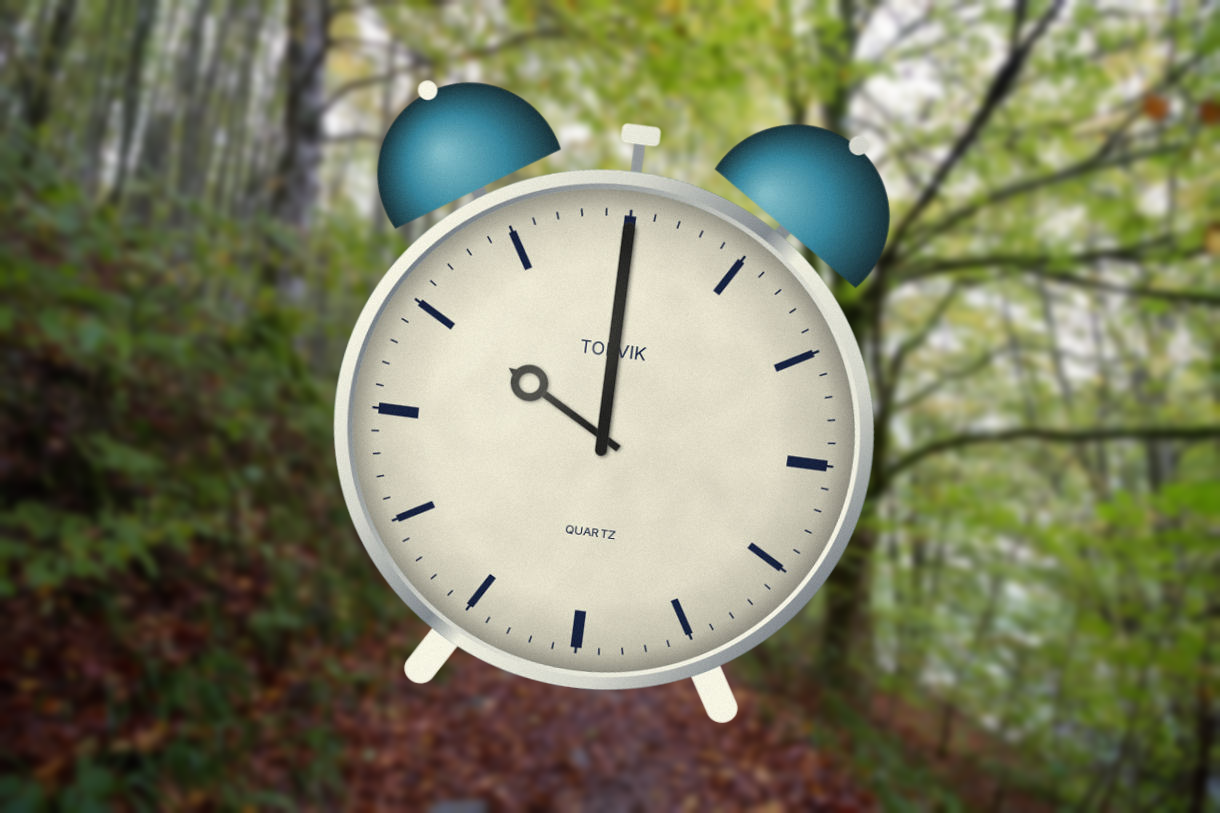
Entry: h=10 m=0
